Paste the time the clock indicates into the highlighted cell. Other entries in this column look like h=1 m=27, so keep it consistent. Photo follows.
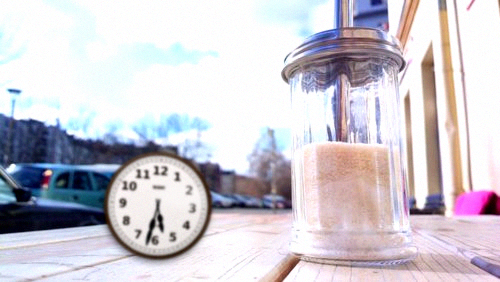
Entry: h=5 m=32
